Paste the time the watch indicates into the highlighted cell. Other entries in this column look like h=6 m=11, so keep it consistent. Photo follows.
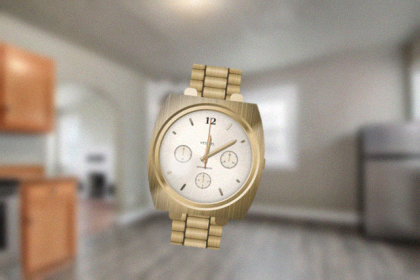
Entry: h=12 m=9
